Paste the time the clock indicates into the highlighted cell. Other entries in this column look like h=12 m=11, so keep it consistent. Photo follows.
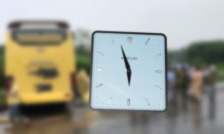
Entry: h=5 m=57
